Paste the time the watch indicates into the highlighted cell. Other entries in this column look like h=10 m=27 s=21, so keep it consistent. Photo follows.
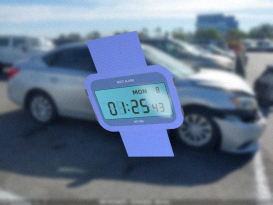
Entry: h=1 m=25 s=43
